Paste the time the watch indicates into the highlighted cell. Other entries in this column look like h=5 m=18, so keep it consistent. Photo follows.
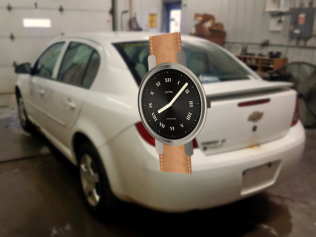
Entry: h=8 m=8
